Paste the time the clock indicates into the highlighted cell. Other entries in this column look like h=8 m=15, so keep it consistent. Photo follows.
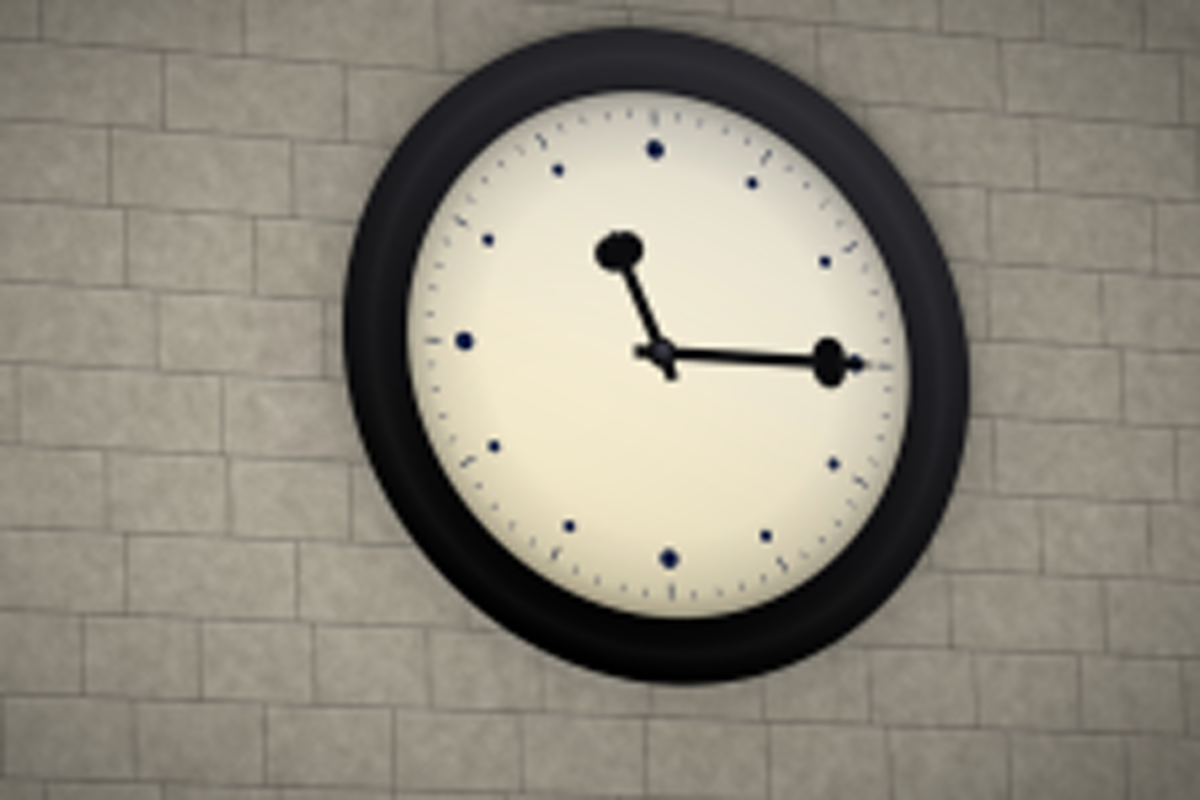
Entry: h=11 m=15
